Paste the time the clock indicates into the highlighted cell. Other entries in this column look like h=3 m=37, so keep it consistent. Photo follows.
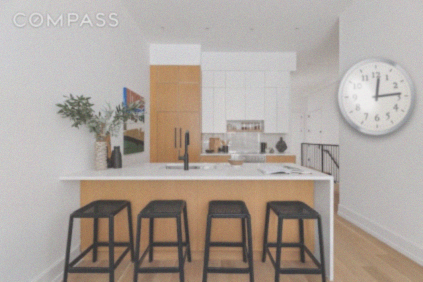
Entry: h=12 m=14
